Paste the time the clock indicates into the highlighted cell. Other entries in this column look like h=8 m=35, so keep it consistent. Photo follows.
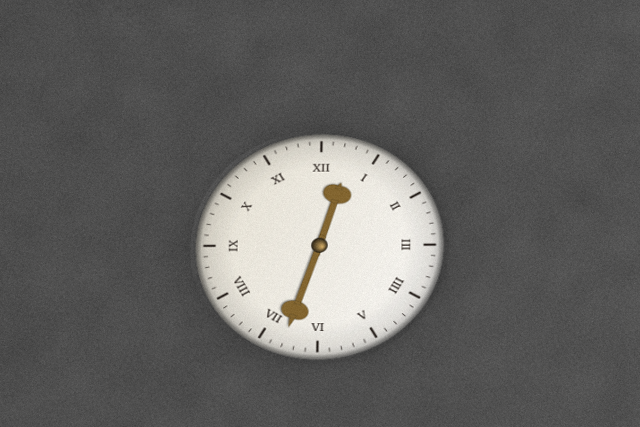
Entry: h=12 m=33
